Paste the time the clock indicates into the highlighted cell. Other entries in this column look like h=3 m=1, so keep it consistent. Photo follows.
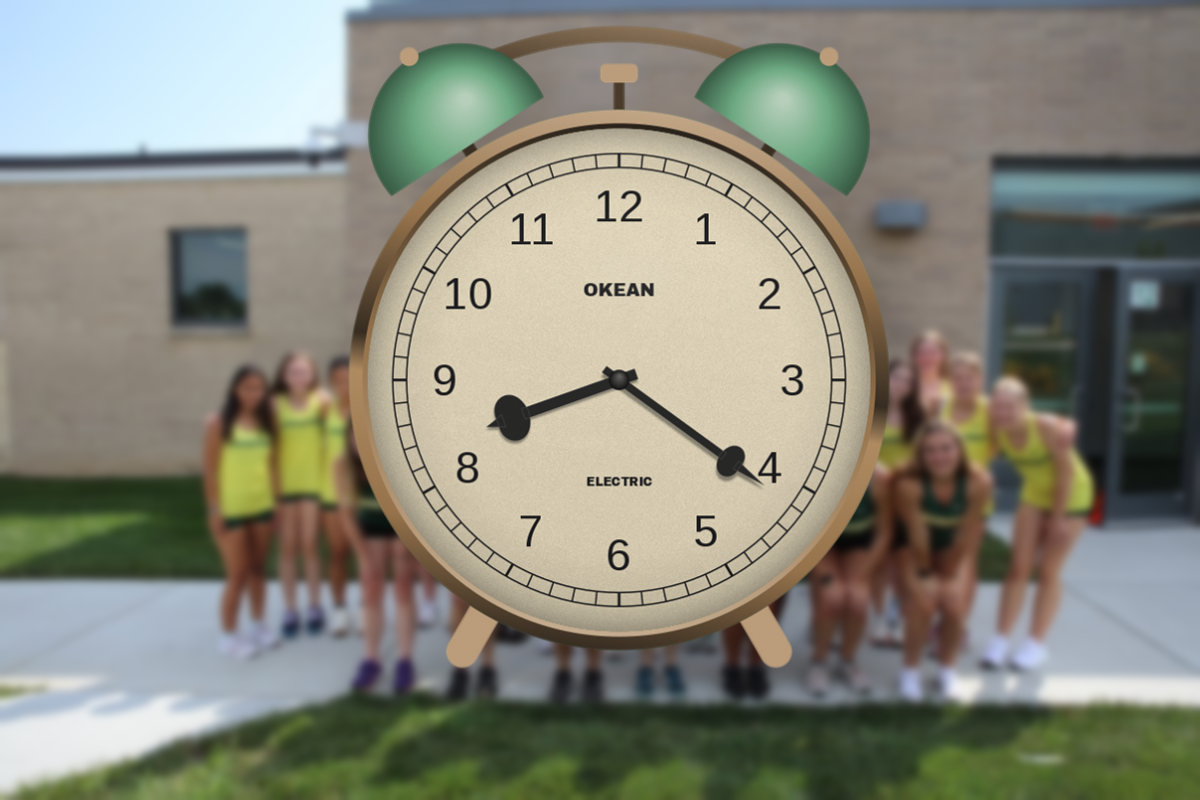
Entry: h=8 m=21
